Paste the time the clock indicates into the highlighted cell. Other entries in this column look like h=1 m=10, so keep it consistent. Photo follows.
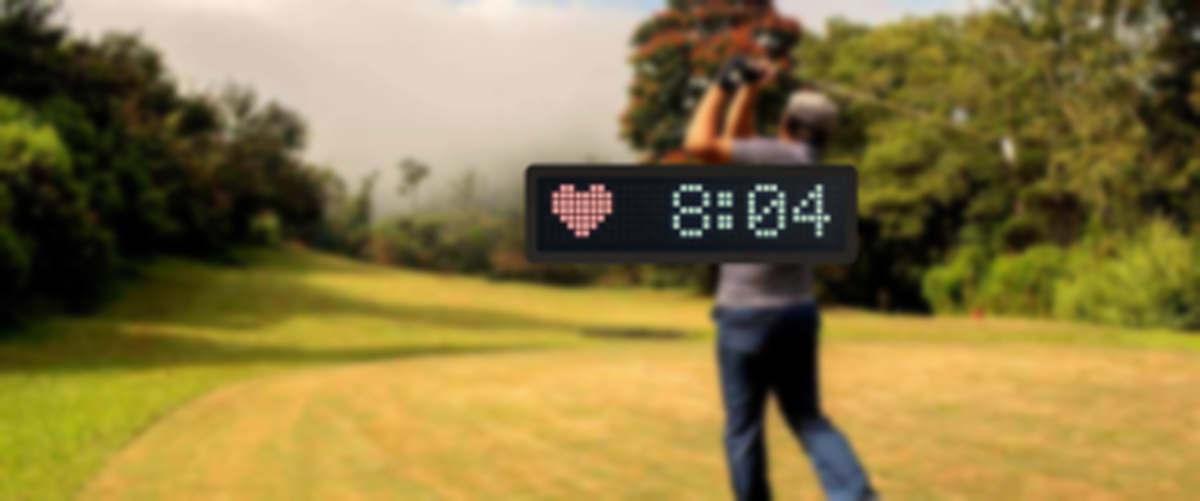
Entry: h=8 m=4
